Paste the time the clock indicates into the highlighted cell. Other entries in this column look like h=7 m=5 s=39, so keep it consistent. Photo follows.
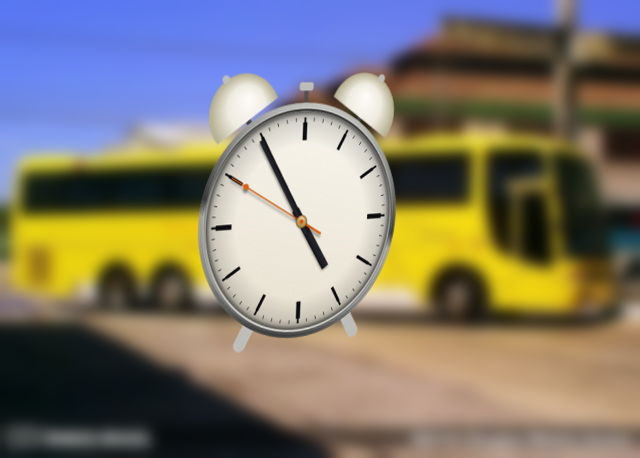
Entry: h=4 m=54 s=50
